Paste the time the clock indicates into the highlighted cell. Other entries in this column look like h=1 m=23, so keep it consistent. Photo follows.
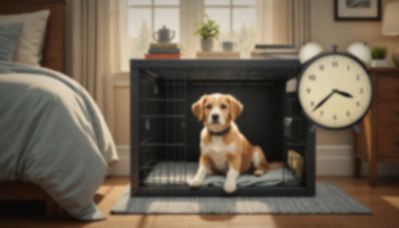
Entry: h=3 m=38
